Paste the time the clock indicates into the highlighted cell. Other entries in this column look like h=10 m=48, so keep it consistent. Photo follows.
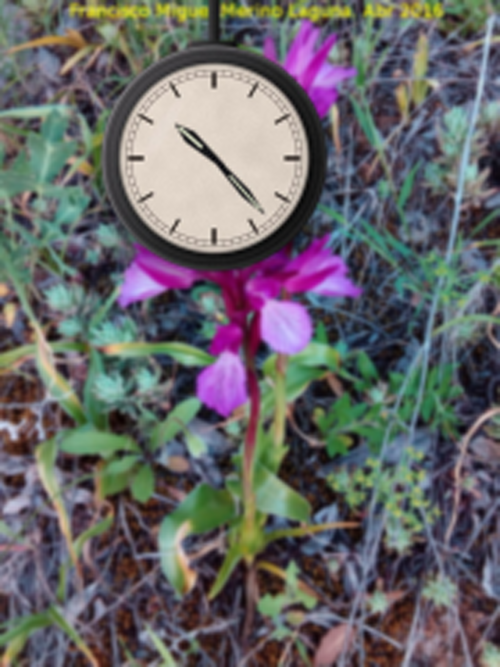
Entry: h=10 m=23
